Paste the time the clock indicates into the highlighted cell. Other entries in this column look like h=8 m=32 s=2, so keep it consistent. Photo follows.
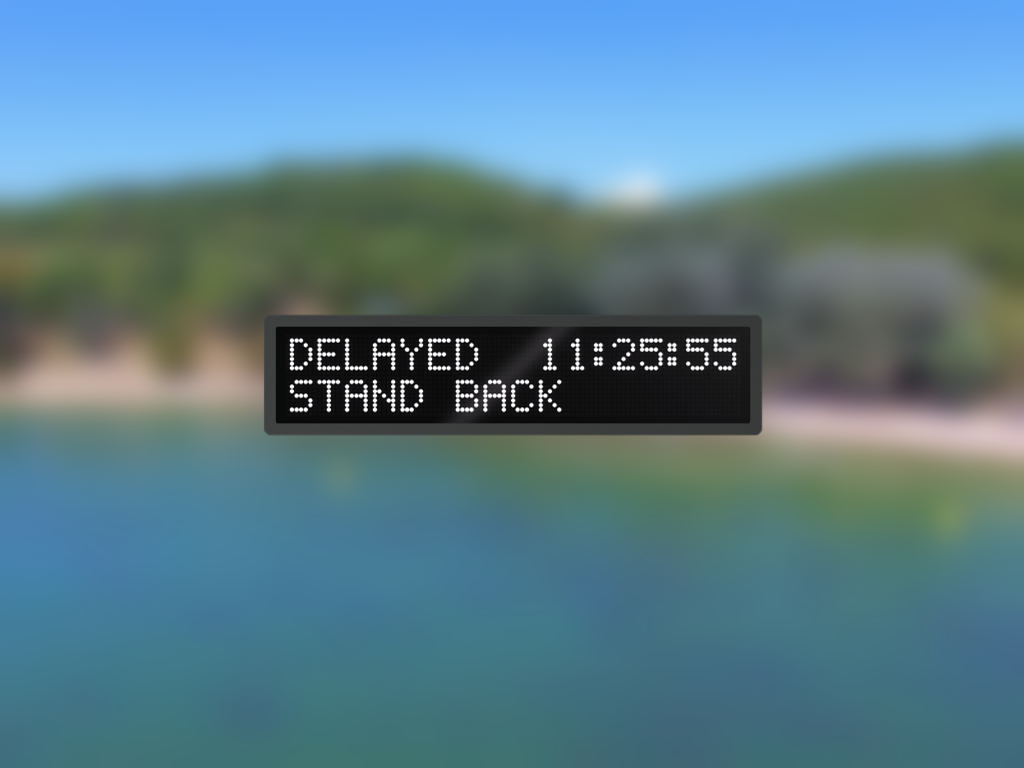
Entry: h=11 m=25 s=55
